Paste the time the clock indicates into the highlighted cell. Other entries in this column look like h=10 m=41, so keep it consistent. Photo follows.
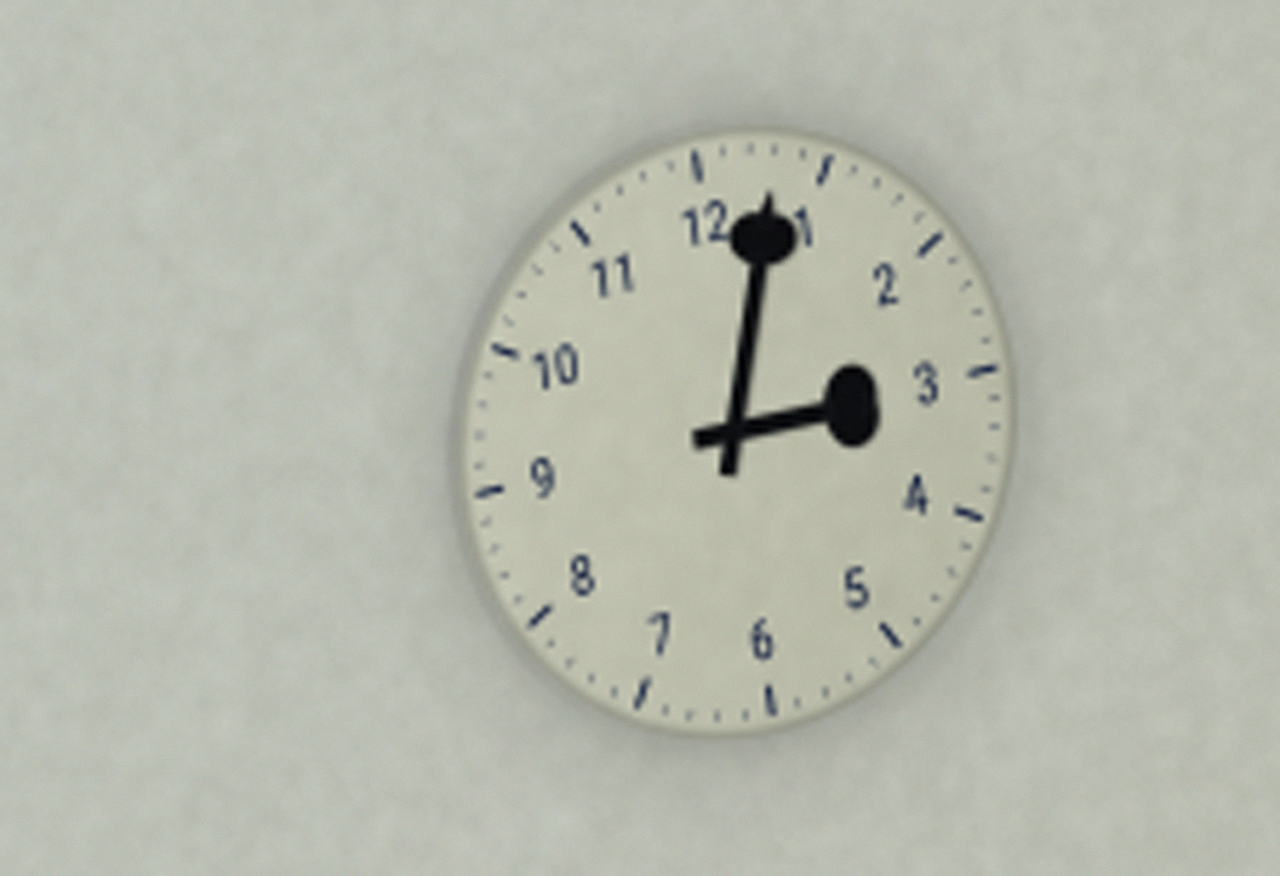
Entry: h=3 m=3
